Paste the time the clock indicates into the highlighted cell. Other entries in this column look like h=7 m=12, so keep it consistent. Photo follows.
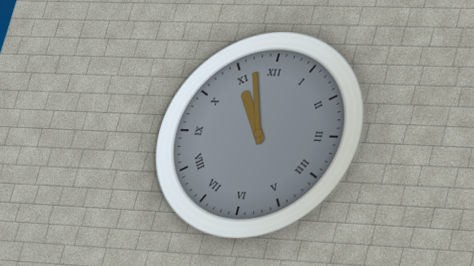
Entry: h=10 m=57
